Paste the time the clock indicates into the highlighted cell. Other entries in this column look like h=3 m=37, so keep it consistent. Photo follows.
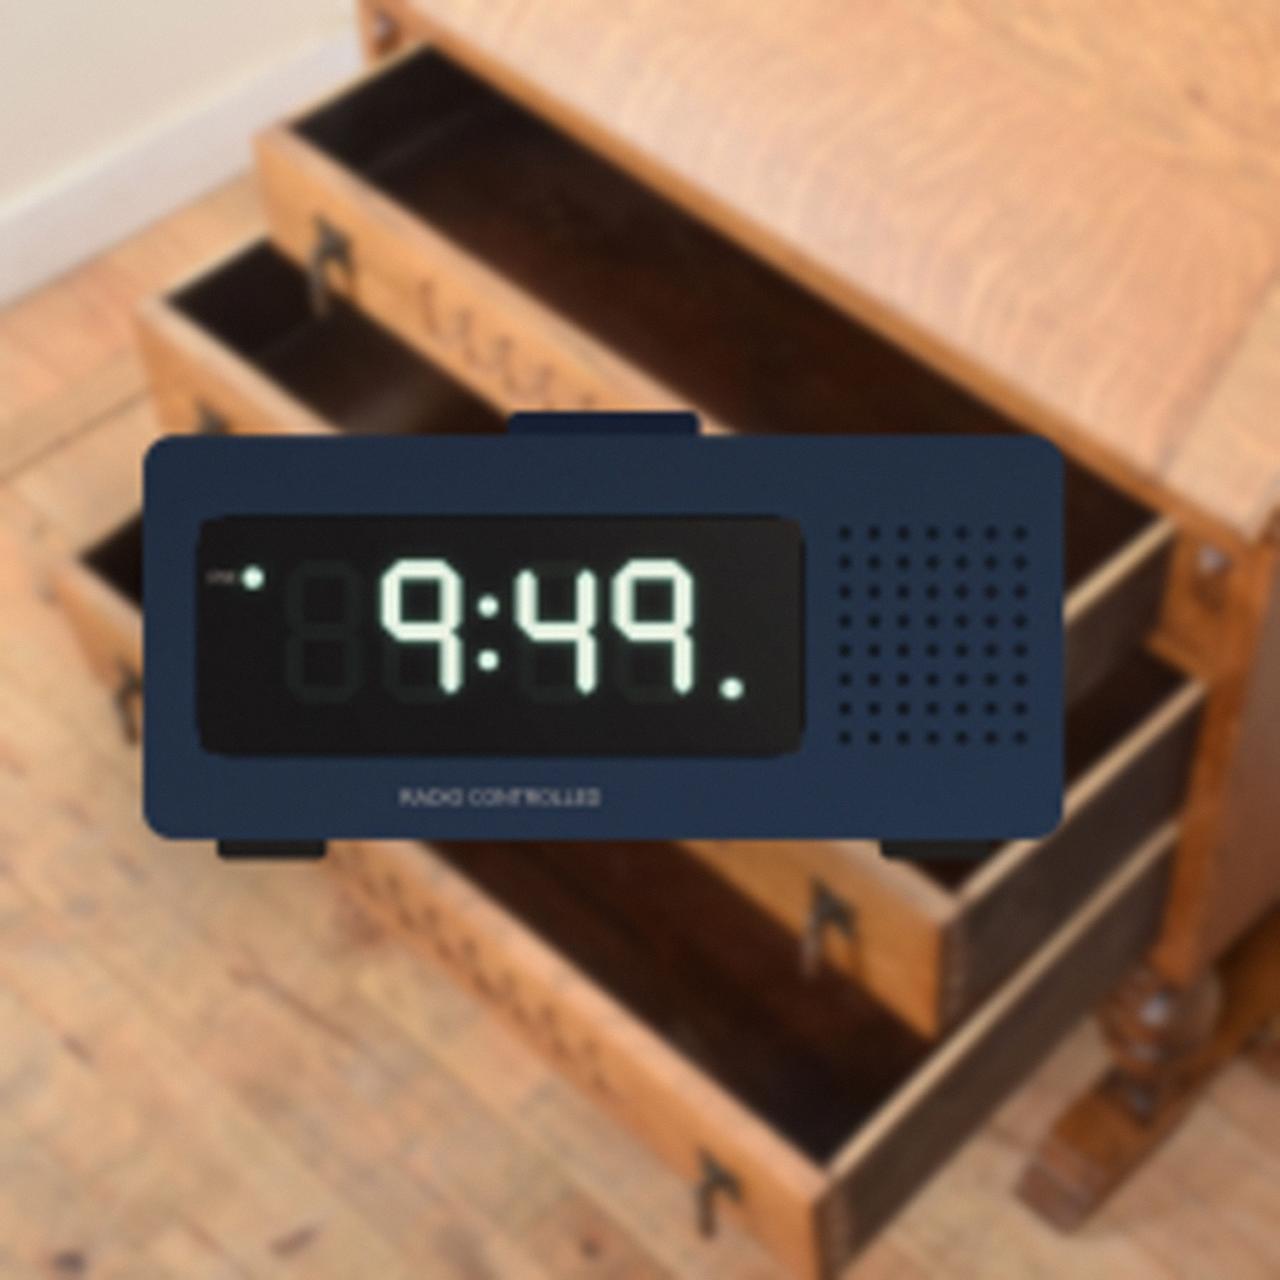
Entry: h=9 m=49
